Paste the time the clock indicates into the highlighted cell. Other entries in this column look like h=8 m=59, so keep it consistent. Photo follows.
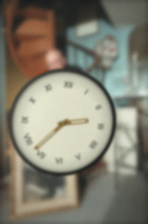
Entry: h=2 m=37
